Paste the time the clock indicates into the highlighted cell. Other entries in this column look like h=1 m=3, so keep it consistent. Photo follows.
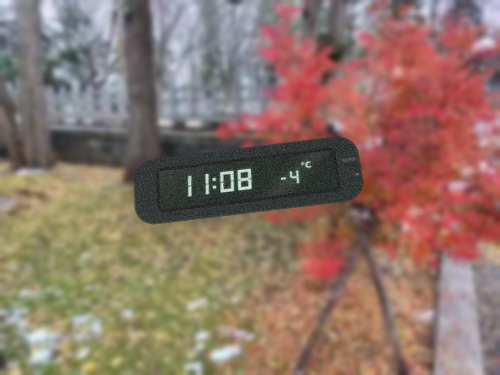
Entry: h=11 m=8
